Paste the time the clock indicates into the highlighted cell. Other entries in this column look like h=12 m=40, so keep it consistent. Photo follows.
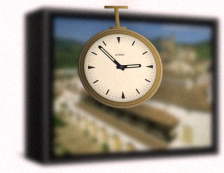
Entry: h=2 m=53
